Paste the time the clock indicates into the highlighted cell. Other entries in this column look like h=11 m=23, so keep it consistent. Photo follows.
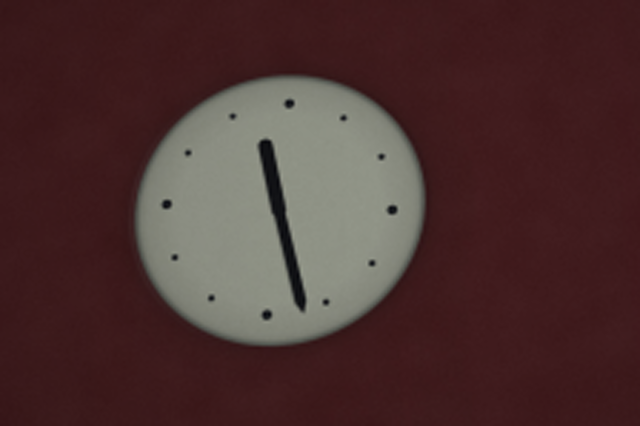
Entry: h=11 m=27
